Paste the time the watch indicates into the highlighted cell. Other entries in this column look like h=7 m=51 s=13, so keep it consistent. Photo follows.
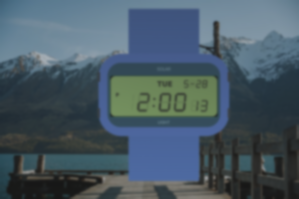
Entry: h=2 m=0 s=13
